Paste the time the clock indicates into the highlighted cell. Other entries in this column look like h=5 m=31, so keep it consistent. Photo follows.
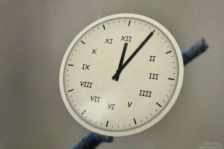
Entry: h=12 m=5
